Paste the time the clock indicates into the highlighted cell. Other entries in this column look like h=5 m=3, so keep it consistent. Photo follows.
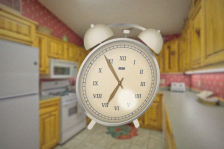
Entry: h=6 m=54
